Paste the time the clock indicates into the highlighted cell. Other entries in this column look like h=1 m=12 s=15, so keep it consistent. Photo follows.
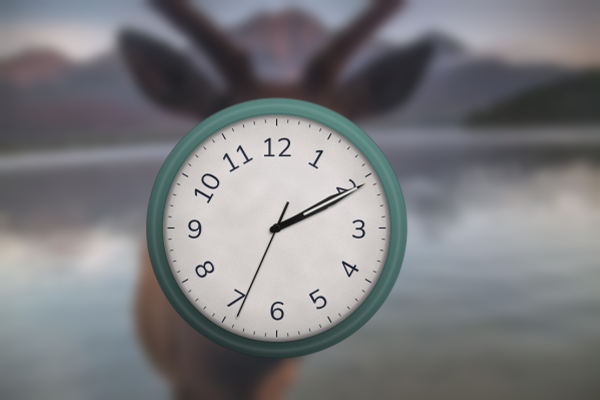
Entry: h=2 m=10 s=34
